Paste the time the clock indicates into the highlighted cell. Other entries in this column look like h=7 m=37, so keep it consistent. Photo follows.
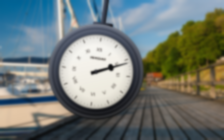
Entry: h=2 m=11
